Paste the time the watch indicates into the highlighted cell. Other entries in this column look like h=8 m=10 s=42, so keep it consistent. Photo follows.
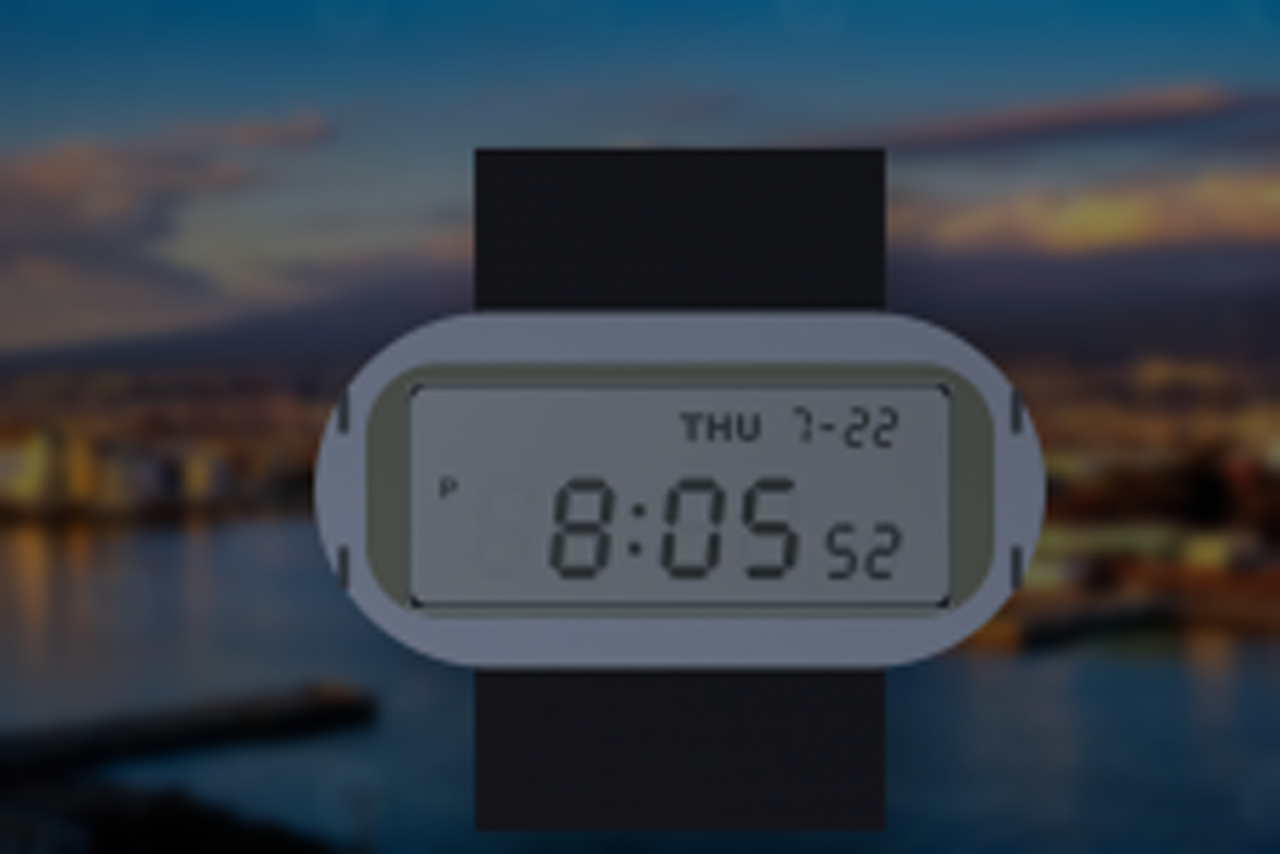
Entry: h=8 m=5 s=52
